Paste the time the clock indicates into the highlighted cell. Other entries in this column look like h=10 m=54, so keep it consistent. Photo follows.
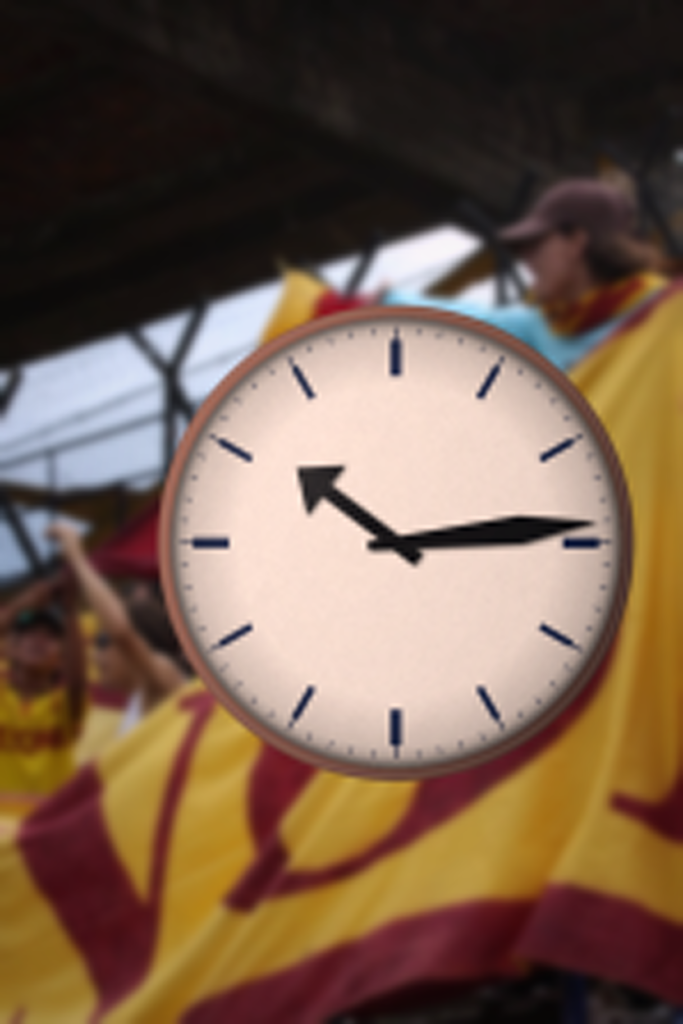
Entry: h=10 m=14
